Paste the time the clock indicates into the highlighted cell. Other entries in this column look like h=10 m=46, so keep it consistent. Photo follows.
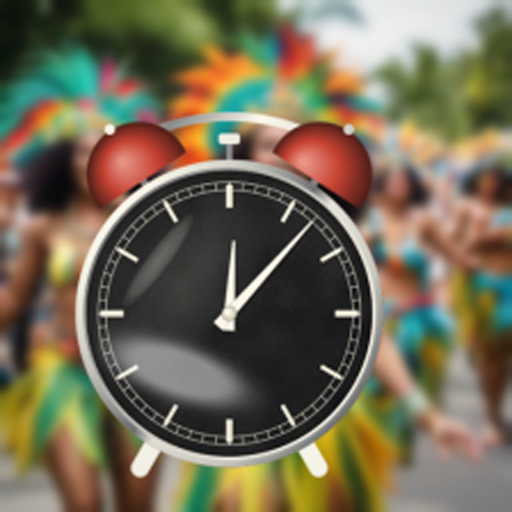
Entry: h=12 m=7
